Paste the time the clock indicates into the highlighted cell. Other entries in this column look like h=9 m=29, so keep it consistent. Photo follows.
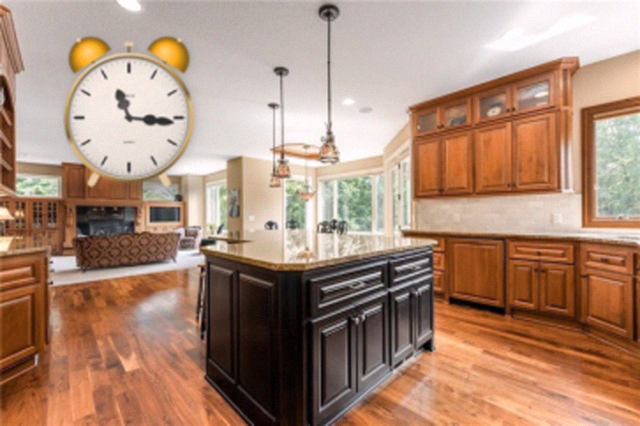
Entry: h=11 m=16
